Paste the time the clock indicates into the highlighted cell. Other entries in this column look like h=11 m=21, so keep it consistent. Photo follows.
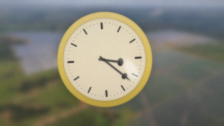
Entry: h=3 m=22
